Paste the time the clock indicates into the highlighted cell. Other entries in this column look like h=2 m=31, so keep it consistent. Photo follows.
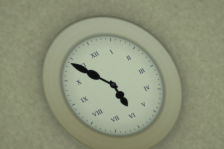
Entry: h=5 m=54
